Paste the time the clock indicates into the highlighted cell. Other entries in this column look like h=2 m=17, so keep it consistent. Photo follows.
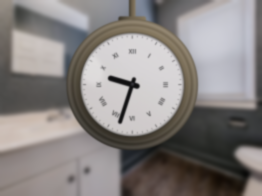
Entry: h=9 m=33
